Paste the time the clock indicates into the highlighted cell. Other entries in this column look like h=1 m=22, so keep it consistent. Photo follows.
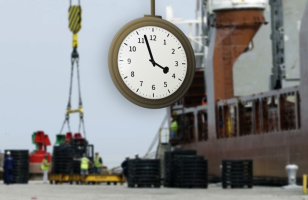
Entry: h=3 m=57
